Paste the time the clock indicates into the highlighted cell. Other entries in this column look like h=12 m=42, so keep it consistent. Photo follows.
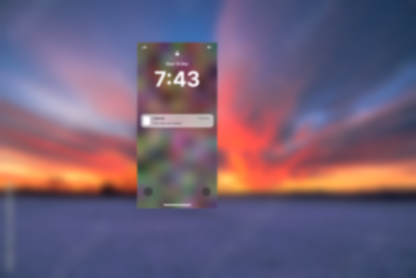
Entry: h=7 m=43
